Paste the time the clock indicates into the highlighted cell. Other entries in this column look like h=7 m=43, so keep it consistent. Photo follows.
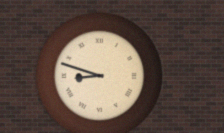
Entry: h=8 m=48
